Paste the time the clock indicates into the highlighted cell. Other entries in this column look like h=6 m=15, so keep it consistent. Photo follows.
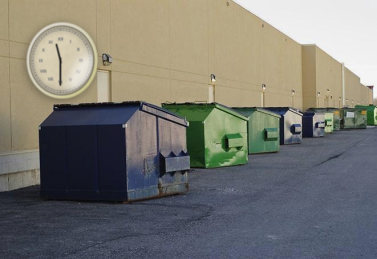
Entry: h=11 m=30
